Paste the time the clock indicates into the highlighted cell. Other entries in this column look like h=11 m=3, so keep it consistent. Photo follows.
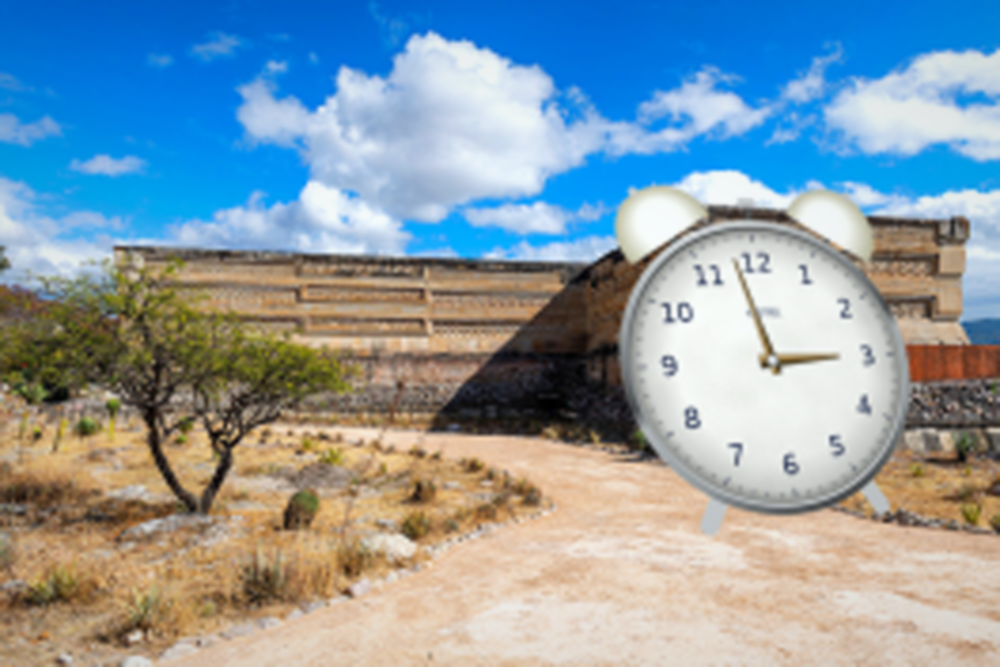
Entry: h=2 m=58
